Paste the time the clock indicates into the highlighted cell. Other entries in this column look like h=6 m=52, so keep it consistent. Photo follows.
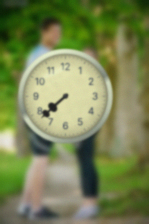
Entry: h=7 m=38
